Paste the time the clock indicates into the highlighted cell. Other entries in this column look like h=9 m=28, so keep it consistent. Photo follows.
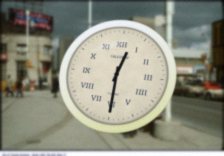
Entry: h=12 m=30
